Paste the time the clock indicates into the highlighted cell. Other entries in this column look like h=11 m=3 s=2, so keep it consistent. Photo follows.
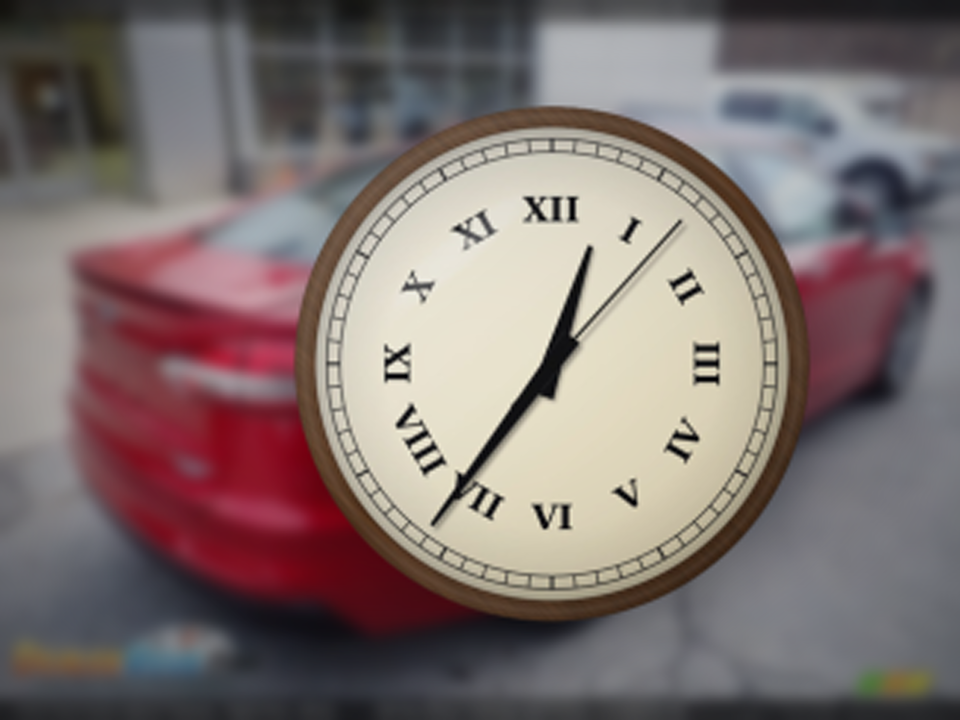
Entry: h=12 m=36 s=7
